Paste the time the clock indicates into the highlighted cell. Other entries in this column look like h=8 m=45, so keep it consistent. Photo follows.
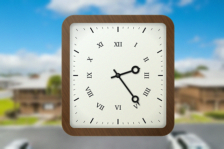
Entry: h=2 m=24
